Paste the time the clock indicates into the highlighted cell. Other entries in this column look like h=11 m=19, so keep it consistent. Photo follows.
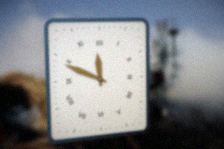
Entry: h=11 m=49
